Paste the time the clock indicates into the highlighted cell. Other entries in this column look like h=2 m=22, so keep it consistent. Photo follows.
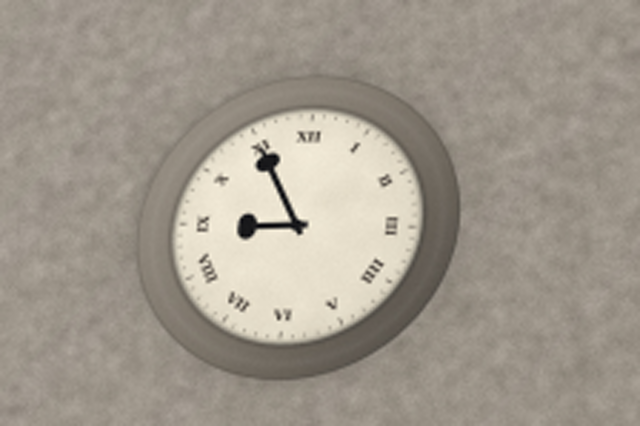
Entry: h=8 m=55
